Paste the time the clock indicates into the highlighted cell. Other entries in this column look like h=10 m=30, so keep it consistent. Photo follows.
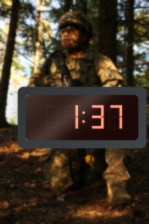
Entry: h=1 m=37
